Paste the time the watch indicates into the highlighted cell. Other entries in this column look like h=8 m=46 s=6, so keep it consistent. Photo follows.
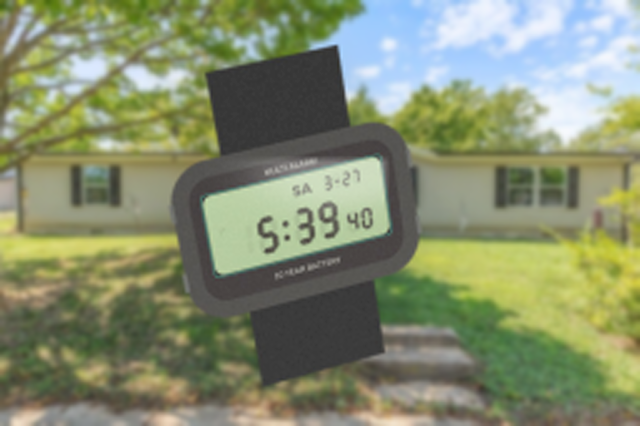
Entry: h=5 m=39 s=40
